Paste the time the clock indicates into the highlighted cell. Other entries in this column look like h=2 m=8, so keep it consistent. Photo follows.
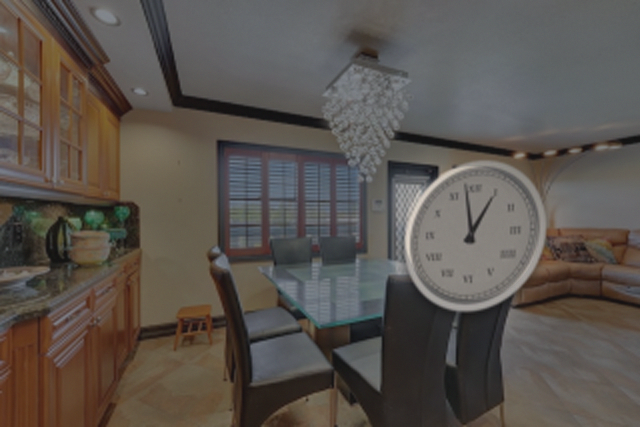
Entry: h=12 m=58
